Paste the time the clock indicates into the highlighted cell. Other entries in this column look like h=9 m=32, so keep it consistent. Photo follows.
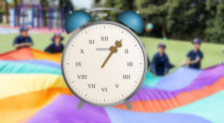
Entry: h=1 m=6
